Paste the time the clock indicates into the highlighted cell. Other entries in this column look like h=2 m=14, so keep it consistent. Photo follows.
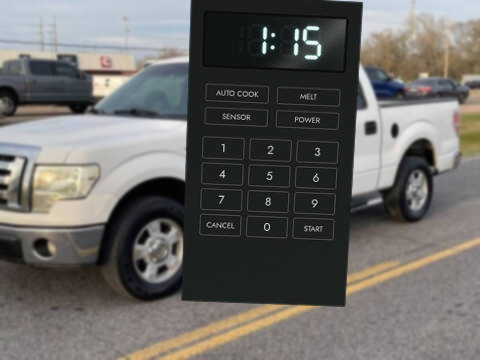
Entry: h=1 m=15
